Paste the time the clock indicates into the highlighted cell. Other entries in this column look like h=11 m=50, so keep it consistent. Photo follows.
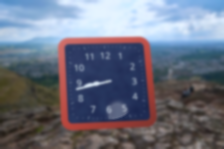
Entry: h=8 m=43
